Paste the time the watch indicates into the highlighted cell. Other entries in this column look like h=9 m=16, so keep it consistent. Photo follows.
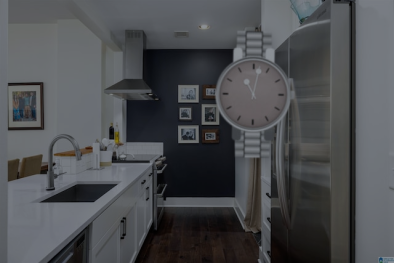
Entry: h=11 m=2
